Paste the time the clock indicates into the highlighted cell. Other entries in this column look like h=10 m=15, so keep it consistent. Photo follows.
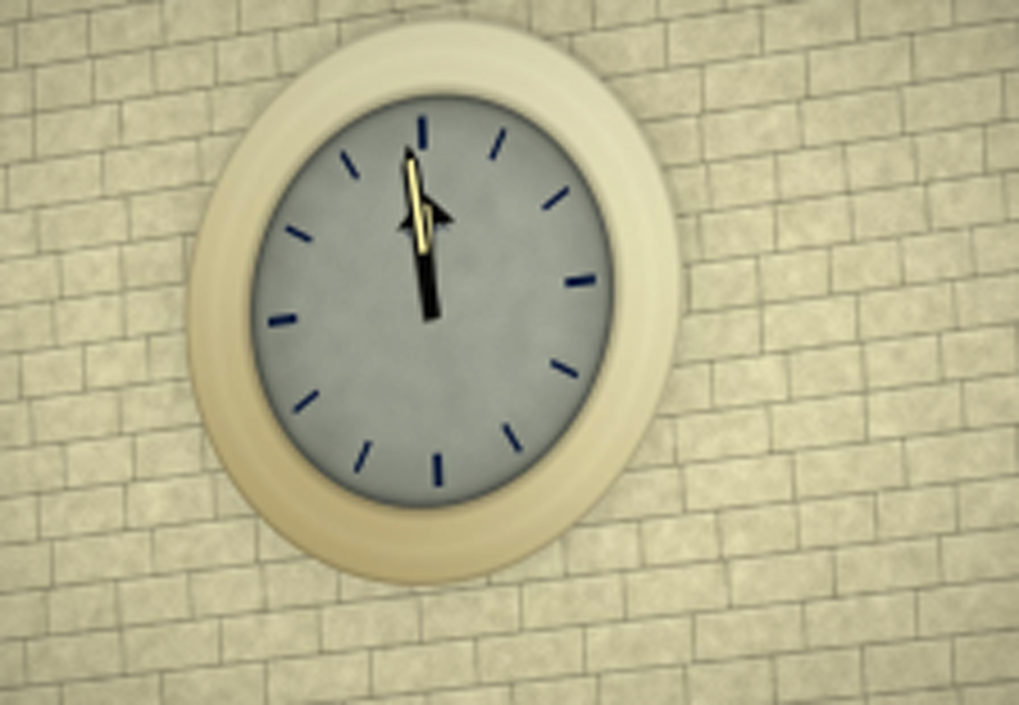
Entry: h=11 m=59
